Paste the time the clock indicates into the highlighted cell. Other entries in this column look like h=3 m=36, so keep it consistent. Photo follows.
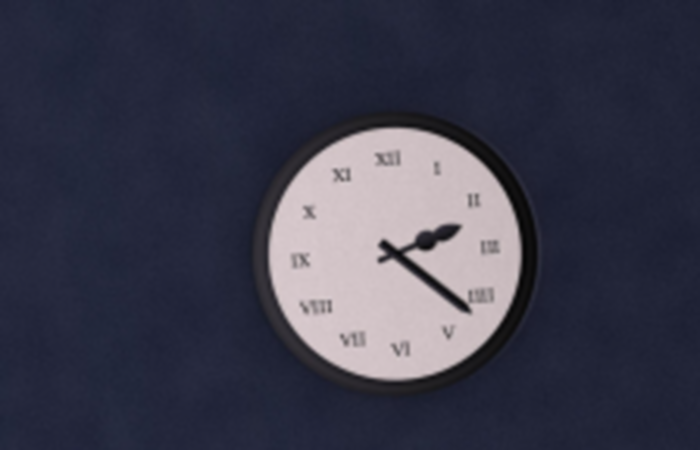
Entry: h=2 m=22
